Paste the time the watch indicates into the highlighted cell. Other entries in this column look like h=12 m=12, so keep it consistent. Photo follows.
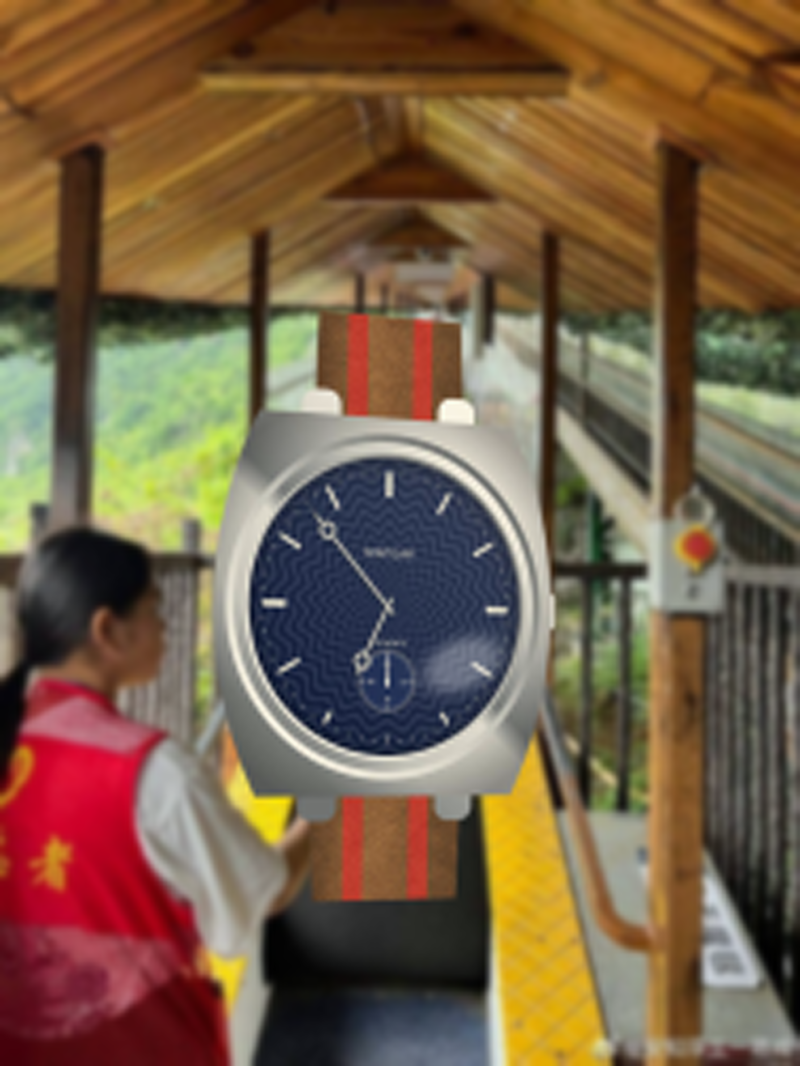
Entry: h=6 m=53
